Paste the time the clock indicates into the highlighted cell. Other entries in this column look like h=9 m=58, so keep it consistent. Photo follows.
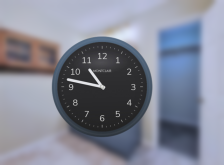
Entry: h=10 m=47
